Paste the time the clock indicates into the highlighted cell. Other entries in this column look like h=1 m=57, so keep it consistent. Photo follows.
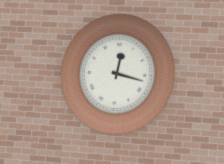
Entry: h=12 m=17
